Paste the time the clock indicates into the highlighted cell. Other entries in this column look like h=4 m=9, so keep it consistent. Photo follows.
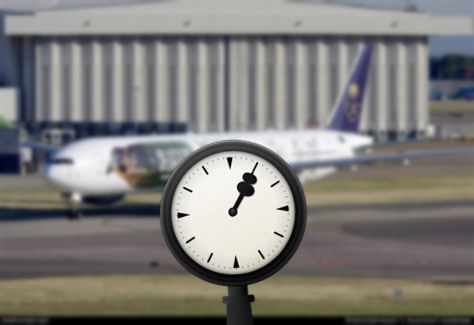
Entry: h=1 m=5
